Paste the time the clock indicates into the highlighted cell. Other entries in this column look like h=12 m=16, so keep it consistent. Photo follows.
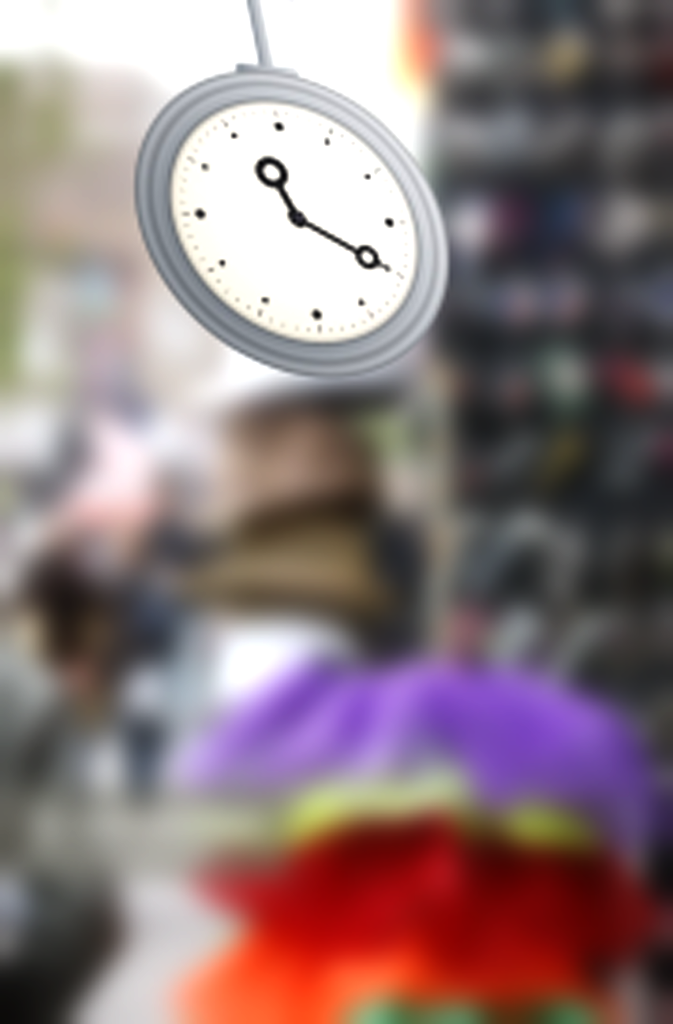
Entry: h=11 m=20
